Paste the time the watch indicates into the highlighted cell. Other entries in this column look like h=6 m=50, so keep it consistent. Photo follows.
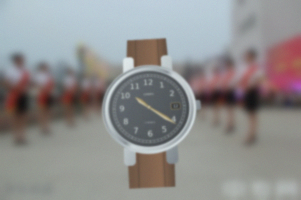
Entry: h=10 m=21
